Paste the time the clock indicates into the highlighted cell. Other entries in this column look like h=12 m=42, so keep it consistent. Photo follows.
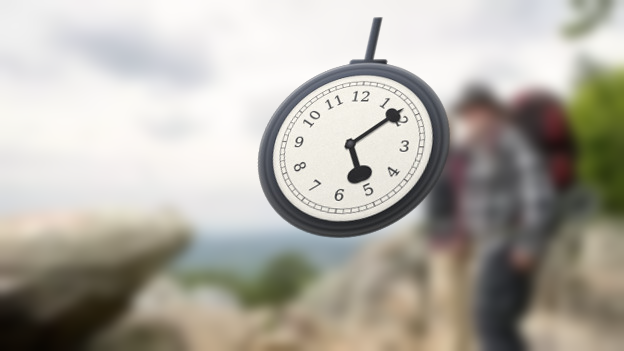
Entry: h=5 m=8
